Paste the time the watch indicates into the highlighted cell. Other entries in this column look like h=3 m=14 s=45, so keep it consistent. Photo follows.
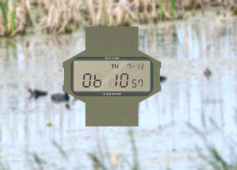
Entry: h=6 m=10 s=57
